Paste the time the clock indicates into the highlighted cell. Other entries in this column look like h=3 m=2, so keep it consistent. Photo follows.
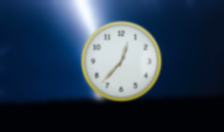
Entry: h=12 m=37
